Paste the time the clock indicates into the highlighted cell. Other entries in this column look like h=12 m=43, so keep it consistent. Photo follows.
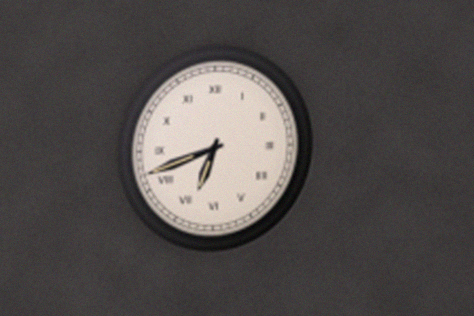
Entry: h=6 m=42
